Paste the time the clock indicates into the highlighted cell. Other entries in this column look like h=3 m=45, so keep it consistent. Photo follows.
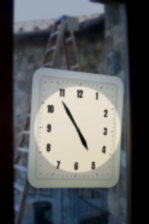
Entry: h=4 m=54
